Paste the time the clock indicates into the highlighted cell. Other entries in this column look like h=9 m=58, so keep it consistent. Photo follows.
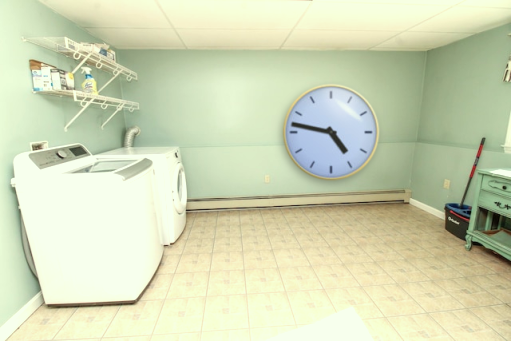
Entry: h=4 m=47
